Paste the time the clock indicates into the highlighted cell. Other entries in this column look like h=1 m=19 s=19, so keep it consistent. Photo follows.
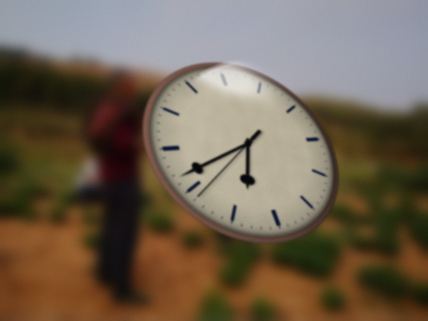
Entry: h=6 m=41 s=39
